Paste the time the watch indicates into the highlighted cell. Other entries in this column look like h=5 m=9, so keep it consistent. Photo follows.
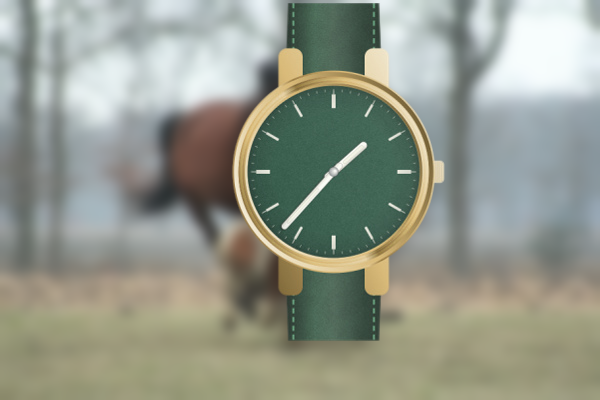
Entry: h=1 m=37
